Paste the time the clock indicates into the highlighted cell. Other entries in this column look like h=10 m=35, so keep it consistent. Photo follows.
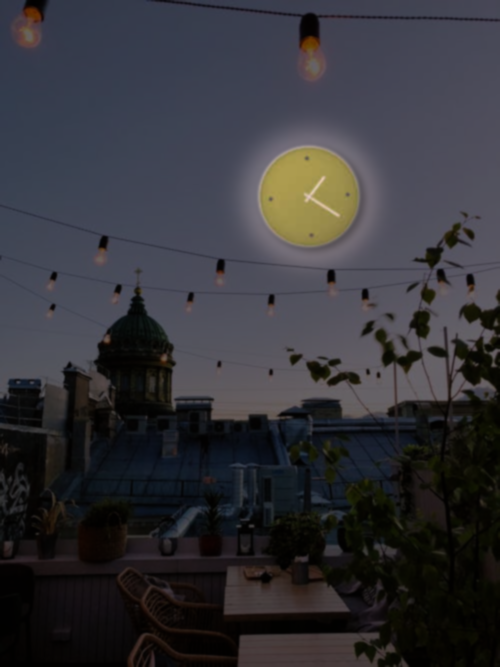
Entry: h=1 m=21
